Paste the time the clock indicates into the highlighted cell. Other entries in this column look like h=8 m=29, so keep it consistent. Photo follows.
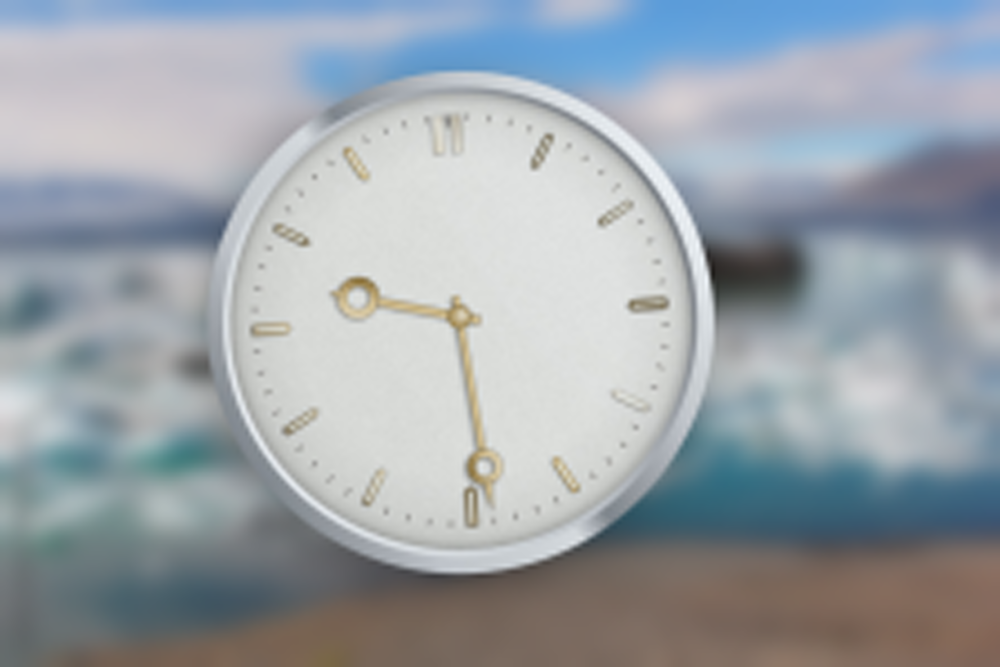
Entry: h=9 m=29
